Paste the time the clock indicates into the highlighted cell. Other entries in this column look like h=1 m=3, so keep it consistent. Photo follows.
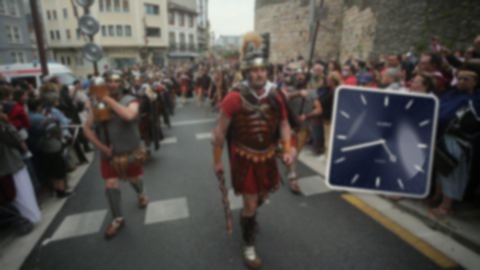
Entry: h=4 m=42
